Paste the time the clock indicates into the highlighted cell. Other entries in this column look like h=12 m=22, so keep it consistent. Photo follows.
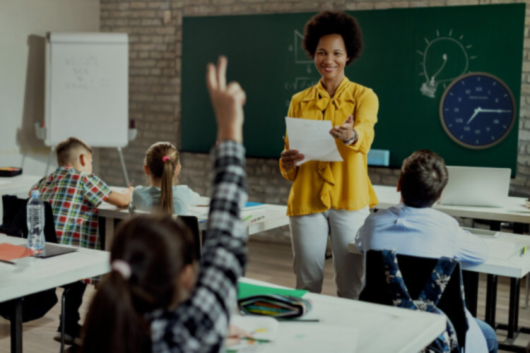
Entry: h=7 m=15
